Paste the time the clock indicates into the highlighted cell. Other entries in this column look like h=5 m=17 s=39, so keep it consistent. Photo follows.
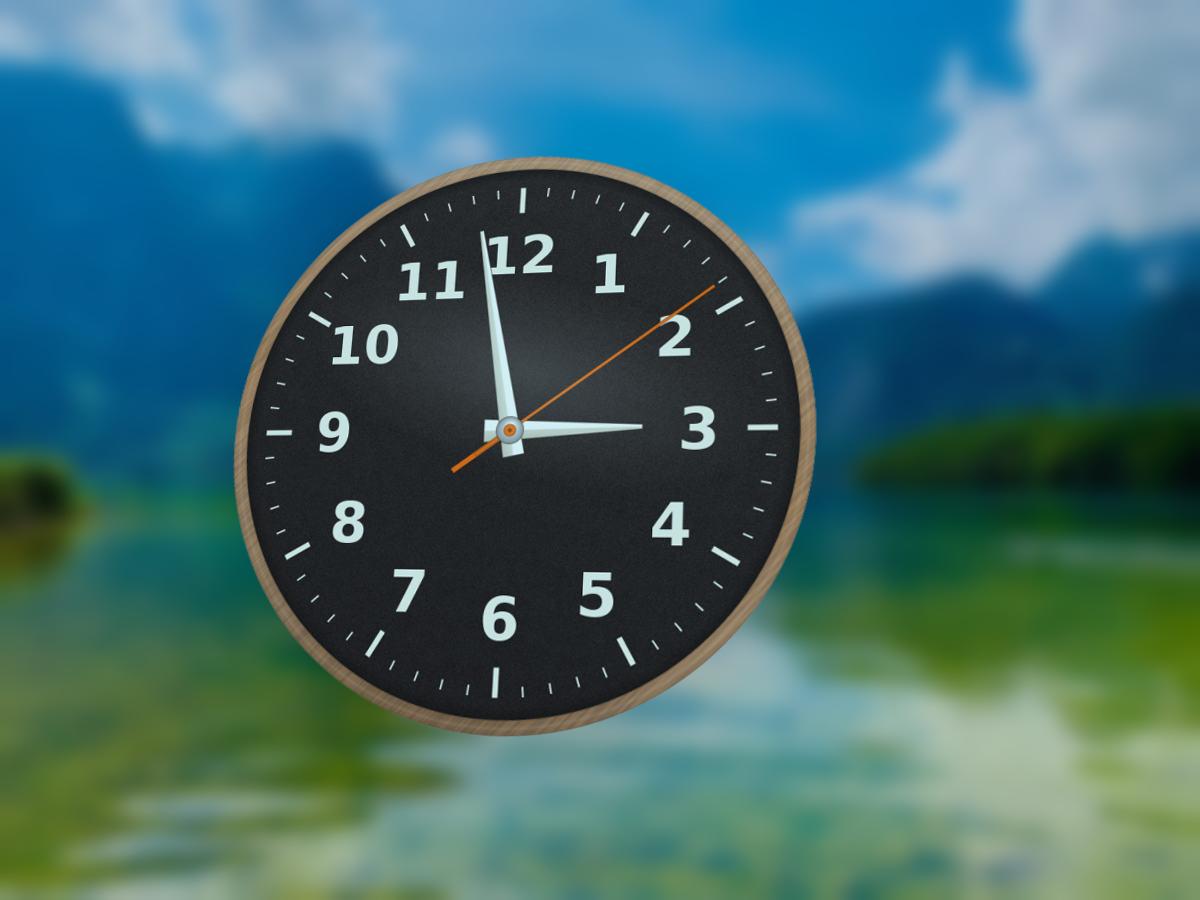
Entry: h=2 m=58 s=9
